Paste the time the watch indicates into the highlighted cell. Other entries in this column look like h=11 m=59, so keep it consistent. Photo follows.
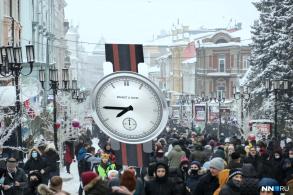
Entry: h=7 m=45
